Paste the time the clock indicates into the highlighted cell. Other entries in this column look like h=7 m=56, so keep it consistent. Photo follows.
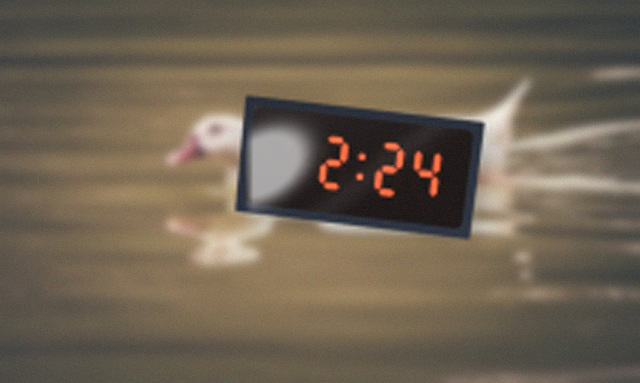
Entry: h=2 m=24
